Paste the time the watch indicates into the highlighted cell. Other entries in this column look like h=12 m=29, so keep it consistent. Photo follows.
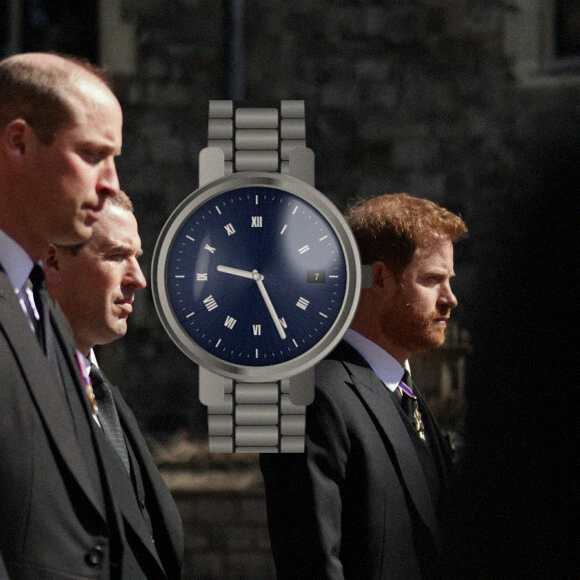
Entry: h=9 m=26
